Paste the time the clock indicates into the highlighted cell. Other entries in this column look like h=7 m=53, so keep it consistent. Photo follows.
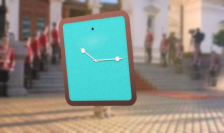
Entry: h=10 m=15
